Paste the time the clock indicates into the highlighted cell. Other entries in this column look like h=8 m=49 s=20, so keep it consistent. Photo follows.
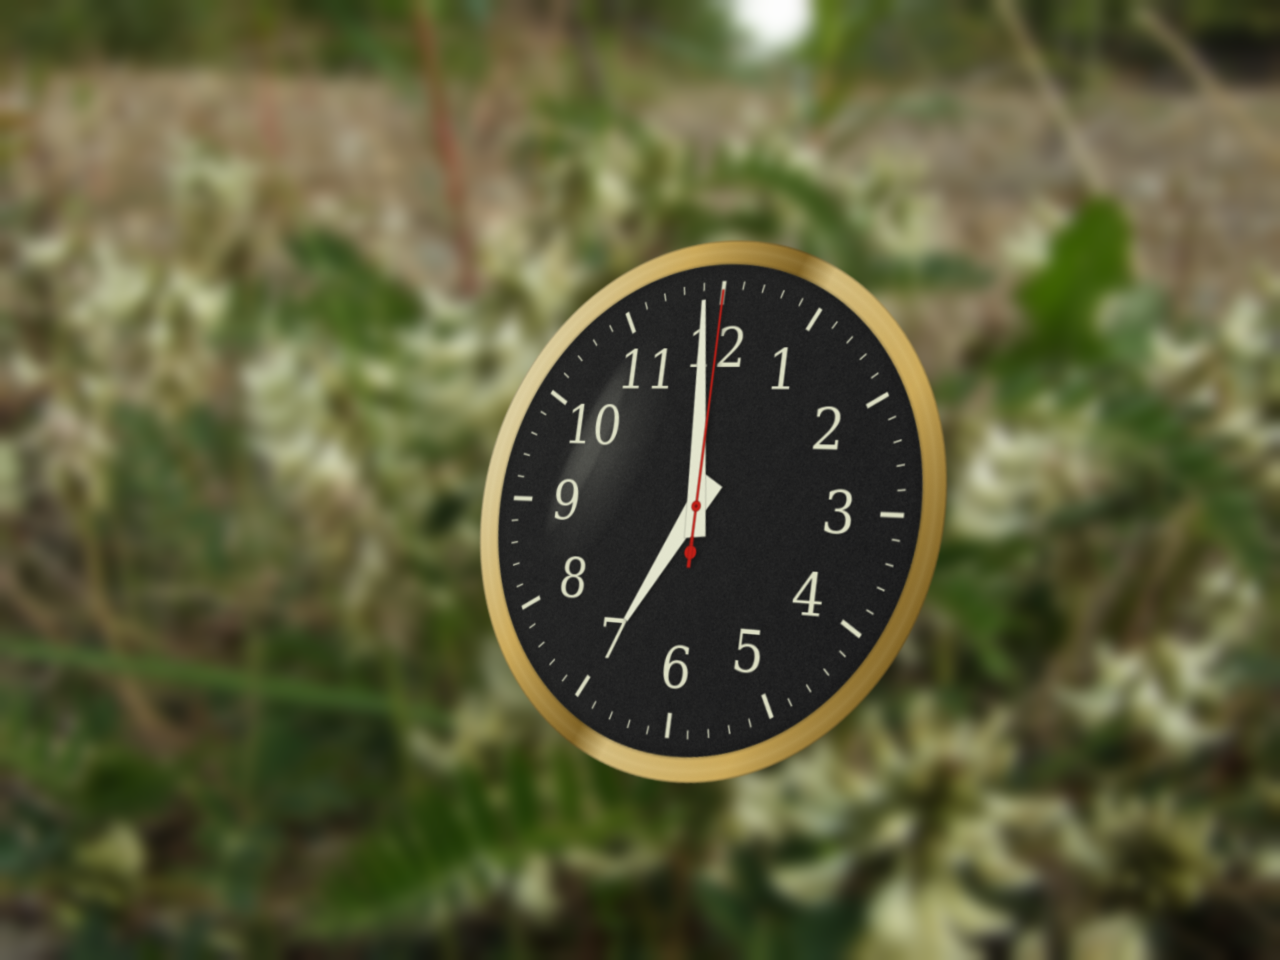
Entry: h=6 m=59 s=0
